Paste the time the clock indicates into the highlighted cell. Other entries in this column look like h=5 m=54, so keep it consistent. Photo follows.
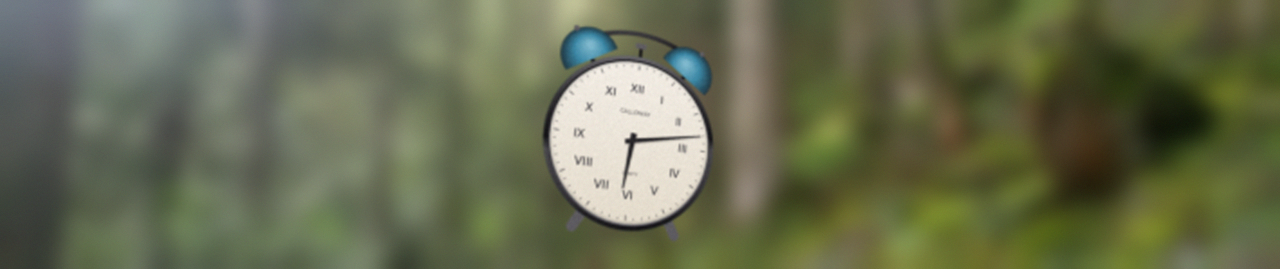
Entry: h=6 m=13
